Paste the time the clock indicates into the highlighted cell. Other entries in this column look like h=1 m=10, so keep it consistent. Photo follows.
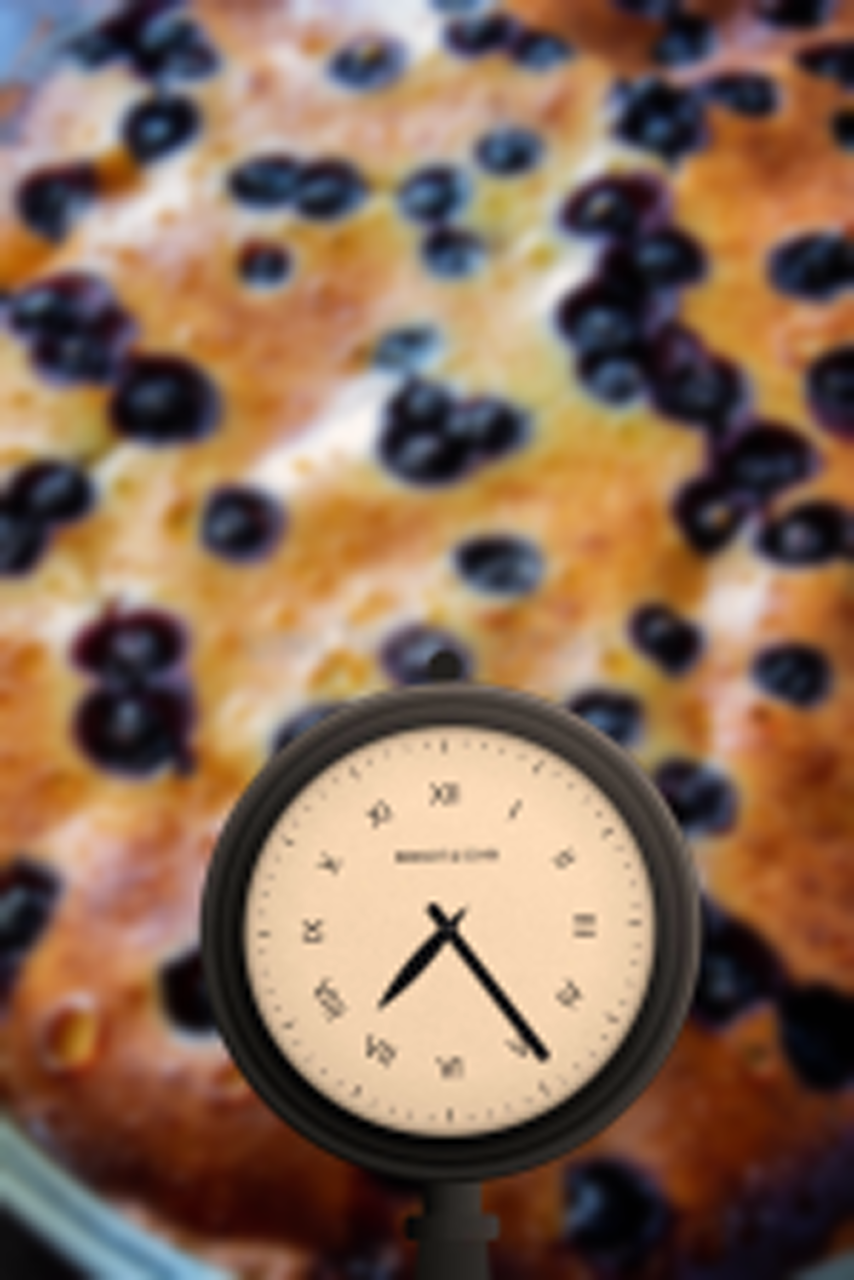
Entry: h=7 m=24
